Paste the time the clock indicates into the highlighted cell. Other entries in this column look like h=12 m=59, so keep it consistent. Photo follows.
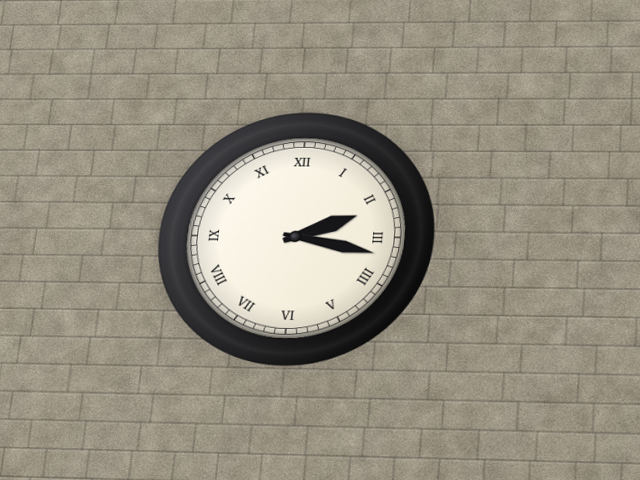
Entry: h=2 m=17
